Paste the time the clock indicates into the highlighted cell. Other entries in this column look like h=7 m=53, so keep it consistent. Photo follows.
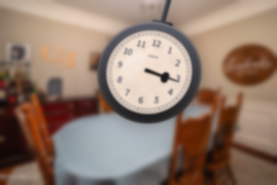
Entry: h=3 m=16
